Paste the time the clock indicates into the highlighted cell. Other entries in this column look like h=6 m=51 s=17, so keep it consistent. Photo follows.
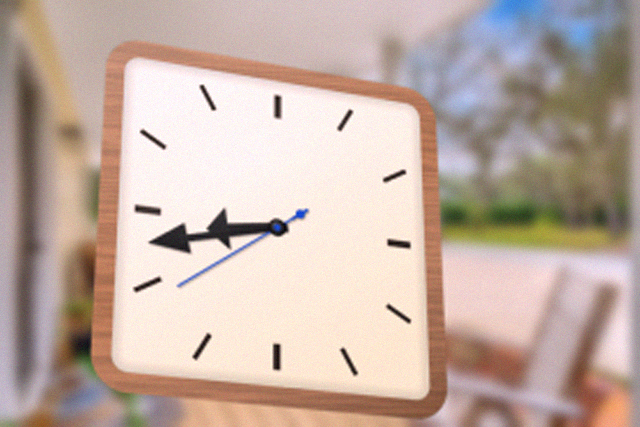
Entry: h=8 m=42 s=39
